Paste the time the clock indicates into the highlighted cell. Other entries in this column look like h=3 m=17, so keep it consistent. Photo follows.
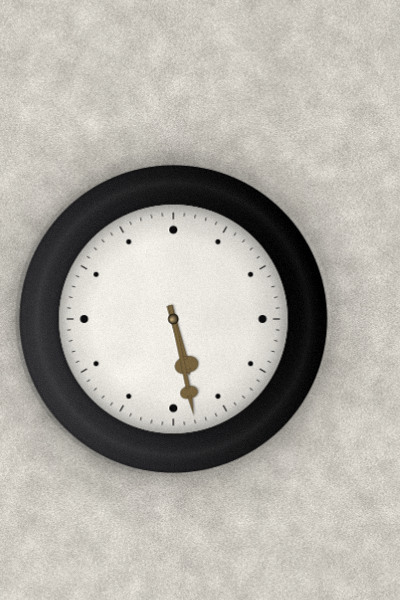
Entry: h=5 m=28
